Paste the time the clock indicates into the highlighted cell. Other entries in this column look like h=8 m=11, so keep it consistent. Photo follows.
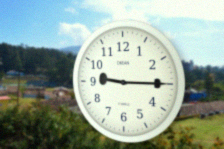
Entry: h=9 m=15
